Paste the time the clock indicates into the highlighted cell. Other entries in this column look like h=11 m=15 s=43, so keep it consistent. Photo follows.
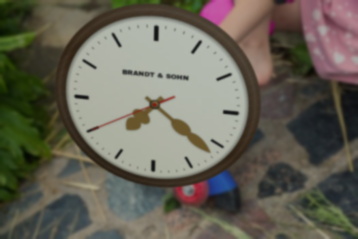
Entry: h=7 m=21 s=40
